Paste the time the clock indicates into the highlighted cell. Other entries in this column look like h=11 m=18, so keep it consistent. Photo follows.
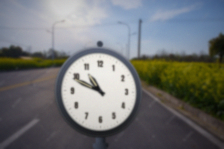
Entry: h=10 m=49
